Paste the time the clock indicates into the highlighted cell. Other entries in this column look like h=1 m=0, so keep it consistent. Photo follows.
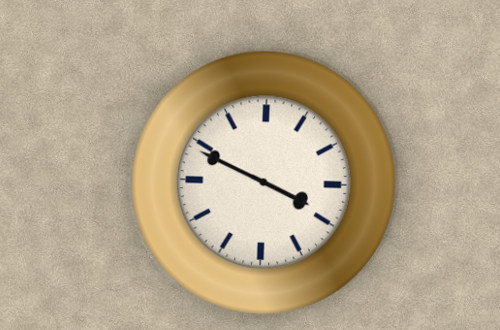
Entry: h=3 m=49
